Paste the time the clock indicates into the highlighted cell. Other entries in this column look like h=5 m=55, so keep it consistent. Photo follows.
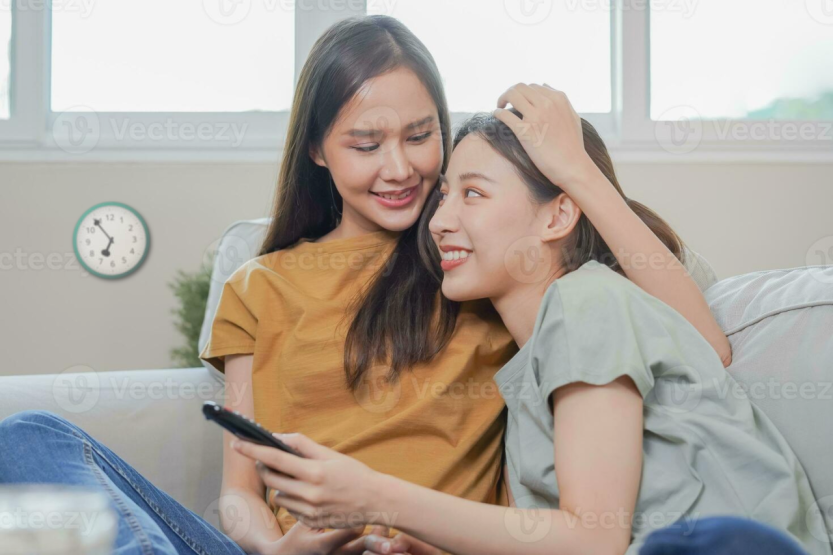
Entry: h=6 m=54
